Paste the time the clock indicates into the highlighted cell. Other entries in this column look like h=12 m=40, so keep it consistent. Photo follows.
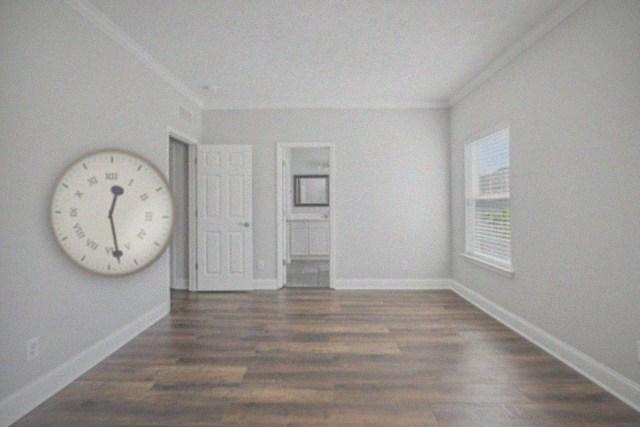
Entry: h=12 m=28
